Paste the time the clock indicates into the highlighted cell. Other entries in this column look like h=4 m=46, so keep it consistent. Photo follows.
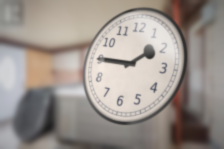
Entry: h=1 m=45
